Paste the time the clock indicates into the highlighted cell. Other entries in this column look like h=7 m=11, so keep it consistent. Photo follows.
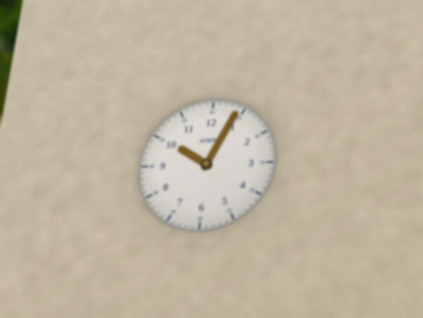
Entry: h=10 m=4
